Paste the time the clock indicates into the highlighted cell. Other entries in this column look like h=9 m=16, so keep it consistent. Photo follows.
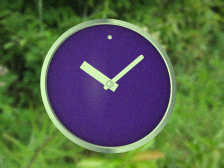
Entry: h=10 m=8
